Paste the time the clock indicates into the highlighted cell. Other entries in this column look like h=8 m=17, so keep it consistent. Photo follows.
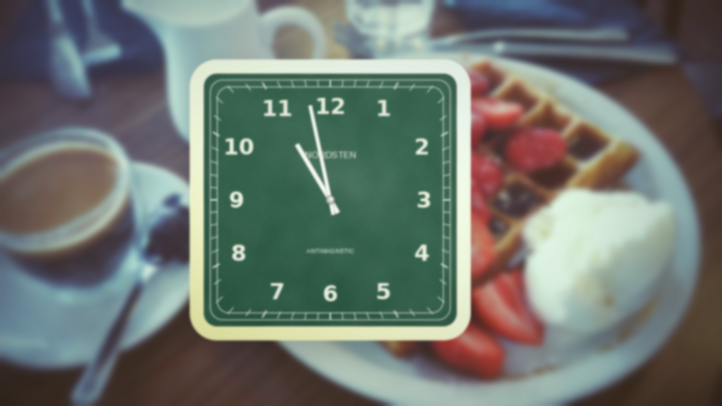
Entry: h=10 m=58
